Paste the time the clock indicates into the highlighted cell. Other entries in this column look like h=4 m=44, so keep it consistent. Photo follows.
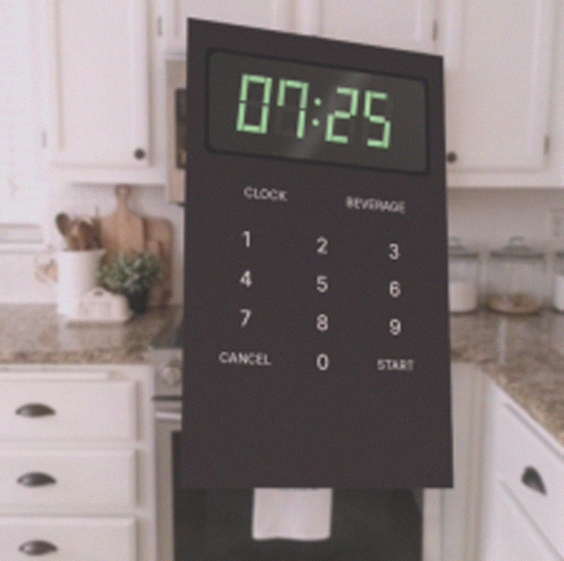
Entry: h=7 m=25
